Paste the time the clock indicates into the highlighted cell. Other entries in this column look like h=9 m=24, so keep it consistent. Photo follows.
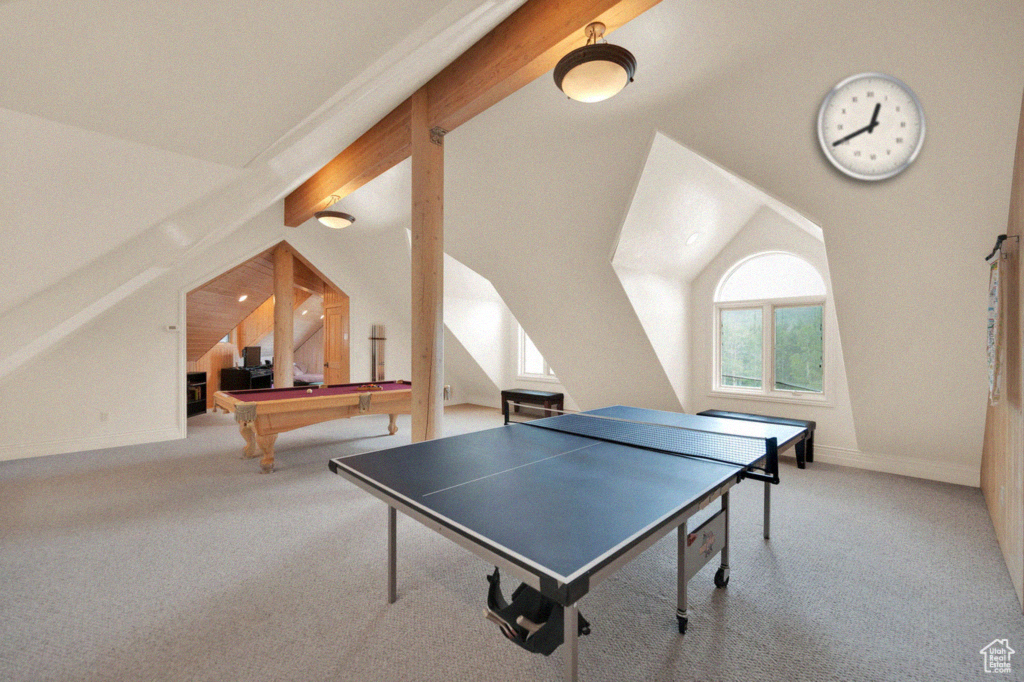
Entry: h=12 m=41
